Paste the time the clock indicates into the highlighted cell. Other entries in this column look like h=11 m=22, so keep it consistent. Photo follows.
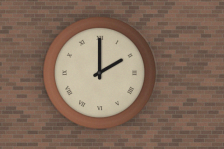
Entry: h=2 m=0
